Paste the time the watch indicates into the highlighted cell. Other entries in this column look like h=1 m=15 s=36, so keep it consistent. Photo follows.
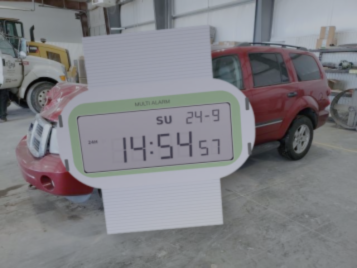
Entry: h=14 m=54 s=57
